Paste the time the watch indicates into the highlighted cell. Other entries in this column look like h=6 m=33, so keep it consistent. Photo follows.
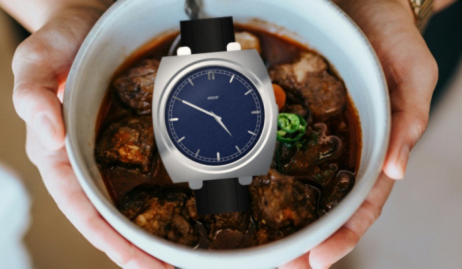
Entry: h=4 m=50
